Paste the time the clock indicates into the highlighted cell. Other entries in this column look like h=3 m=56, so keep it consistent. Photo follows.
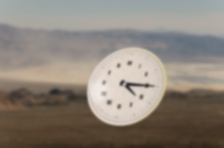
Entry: h=4 m=15
